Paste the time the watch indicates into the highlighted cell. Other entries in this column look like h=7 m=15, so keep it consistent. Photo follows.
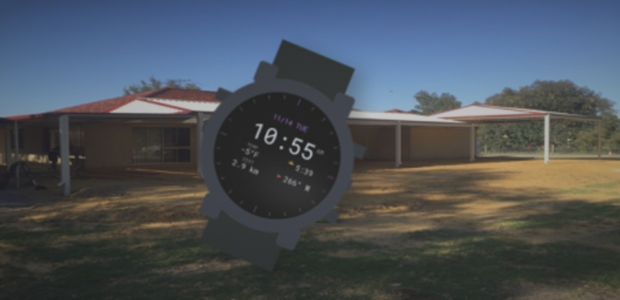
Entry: h=10 m=55
